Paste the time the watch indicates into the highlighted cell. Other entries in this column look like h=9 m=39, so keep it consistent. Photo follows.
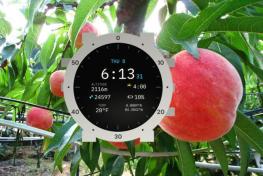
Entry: h=6 m=13
